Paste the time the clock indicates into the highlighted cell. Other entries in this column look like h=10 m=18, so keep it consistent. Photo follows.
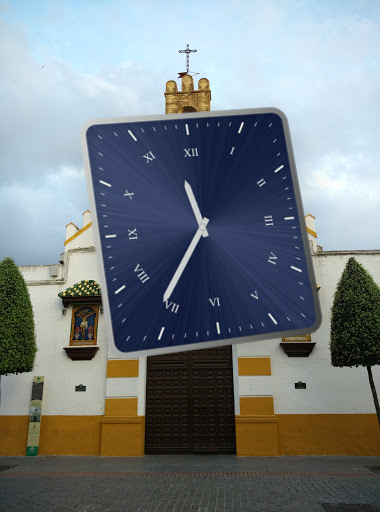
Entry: h=11 m=36
